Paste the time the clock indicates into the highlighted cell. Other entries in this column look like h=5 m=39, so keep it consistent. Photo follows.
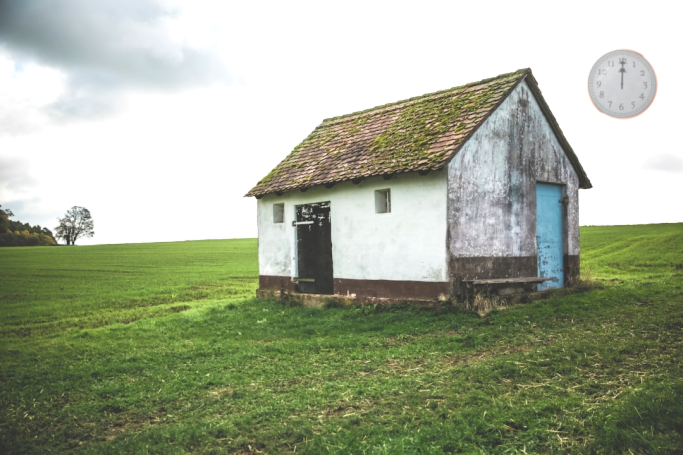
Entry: h=12 m=0
